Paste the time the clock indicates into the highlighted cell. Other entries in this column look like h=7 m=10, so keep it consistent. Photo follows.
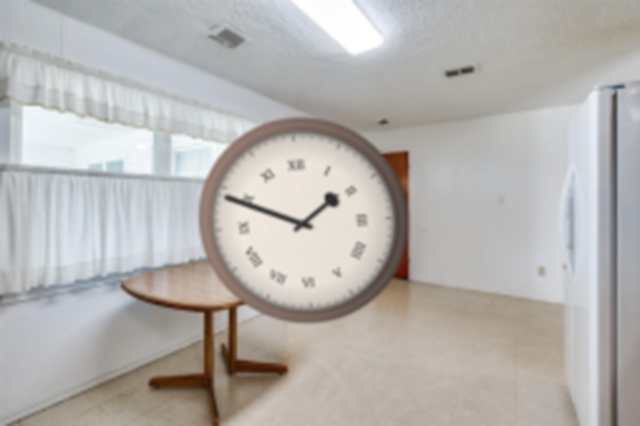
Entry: h=1 m=49
